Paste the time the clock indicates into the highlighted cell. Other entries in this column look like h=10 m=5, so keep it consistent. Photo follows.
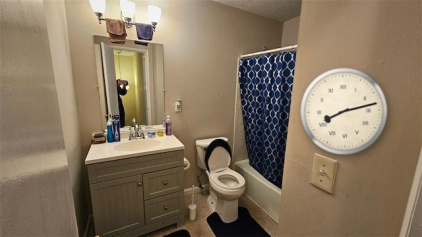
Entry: h=8 m=13
